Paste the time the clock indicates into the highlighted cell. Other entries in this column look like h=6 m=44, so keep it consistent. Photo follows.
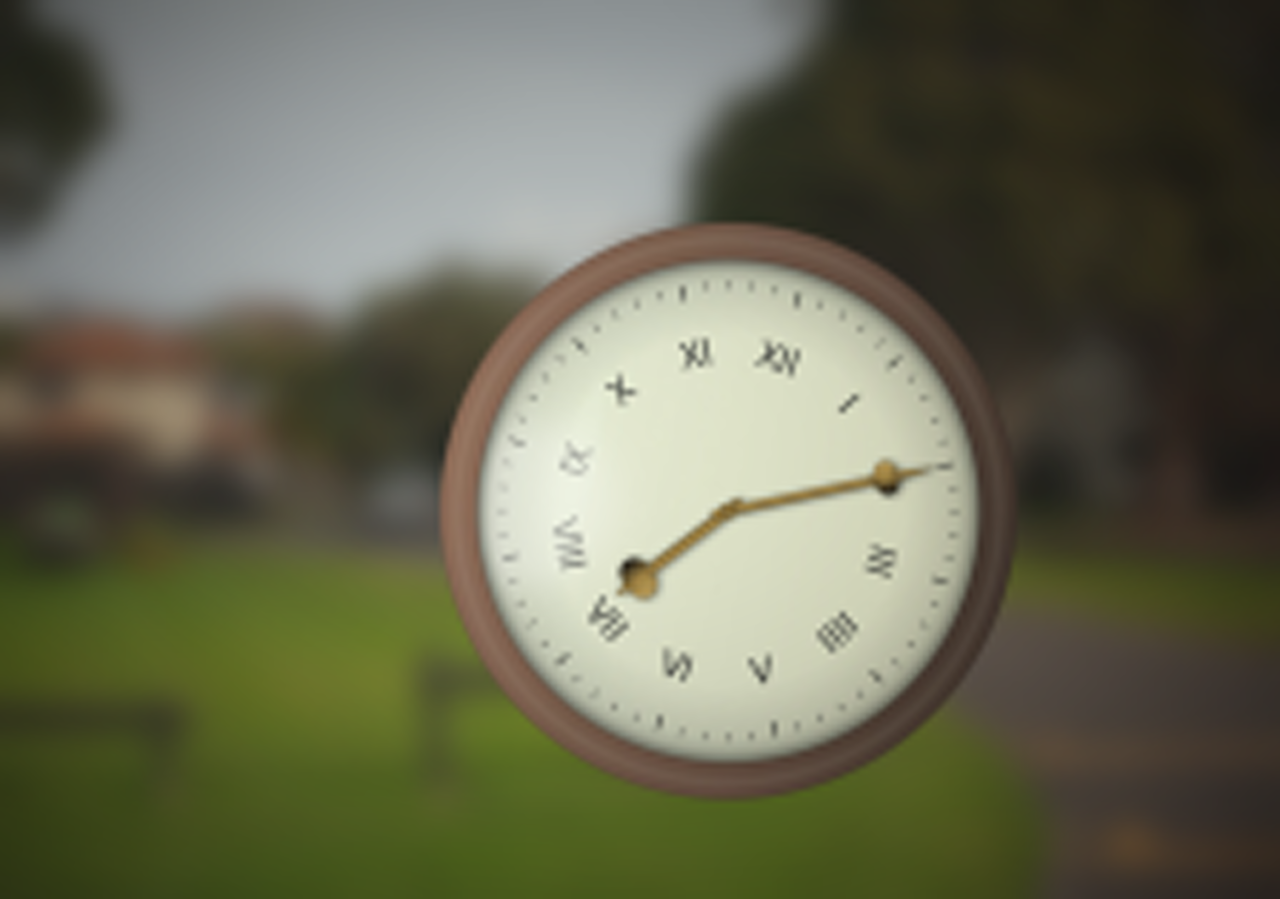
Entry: h=7 m=10
